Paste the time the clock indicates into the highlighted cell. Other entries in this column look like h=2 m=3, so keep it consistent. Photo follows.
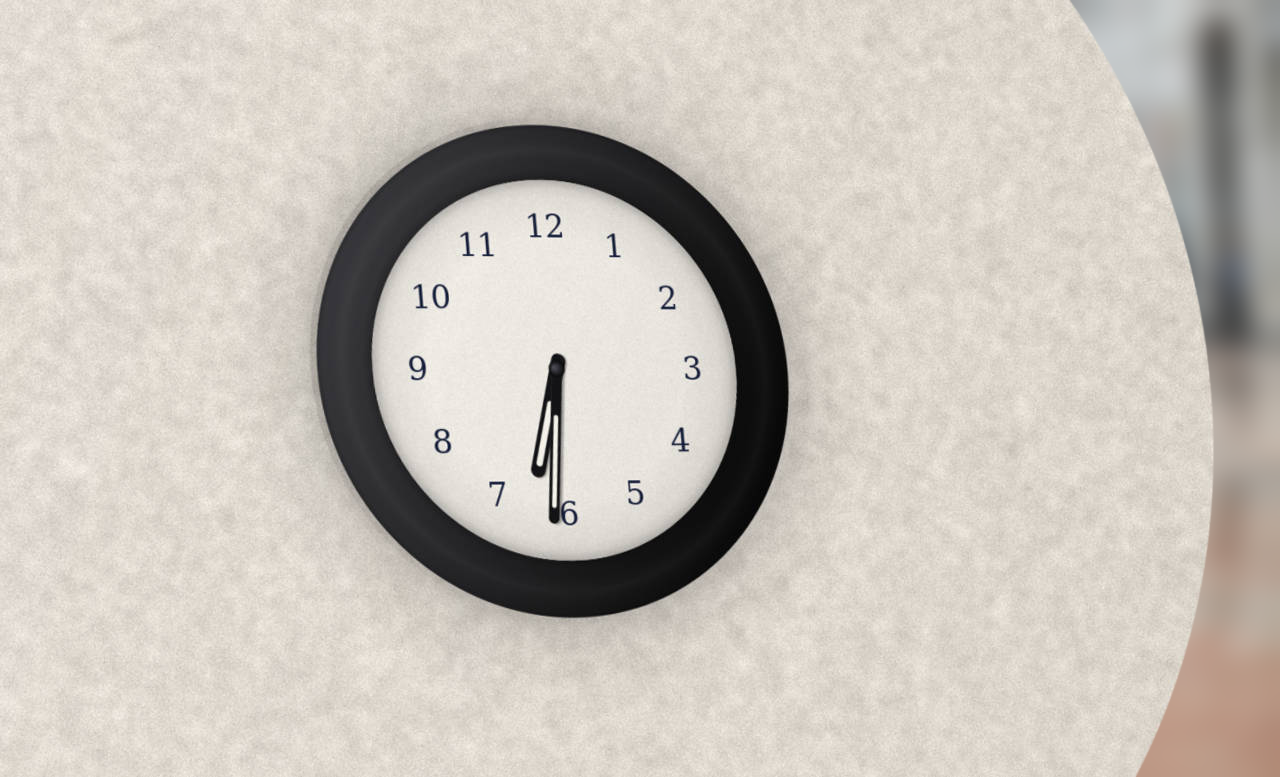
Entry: h=6 m=31
